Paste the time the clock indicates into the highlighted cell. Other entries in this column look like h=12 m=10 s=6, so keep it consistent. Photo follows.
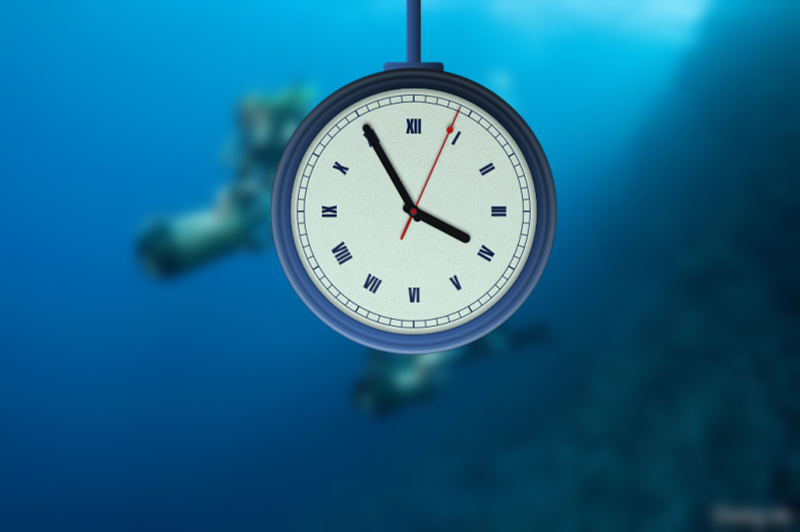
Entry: h=3 m=55 s=4
